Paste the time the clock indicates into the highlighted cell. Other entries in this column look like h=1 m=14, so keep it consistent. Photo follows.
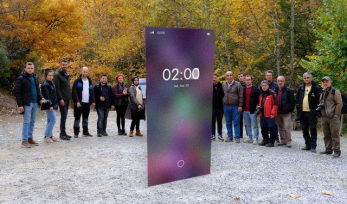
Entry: h=2 m=0
